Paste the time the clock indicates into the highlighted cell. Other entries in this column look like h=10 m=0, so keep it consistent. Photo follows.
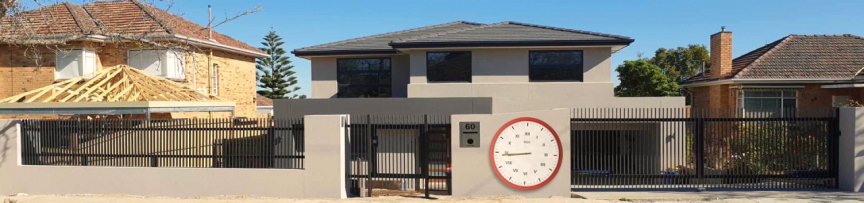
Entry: h=8 m=44
